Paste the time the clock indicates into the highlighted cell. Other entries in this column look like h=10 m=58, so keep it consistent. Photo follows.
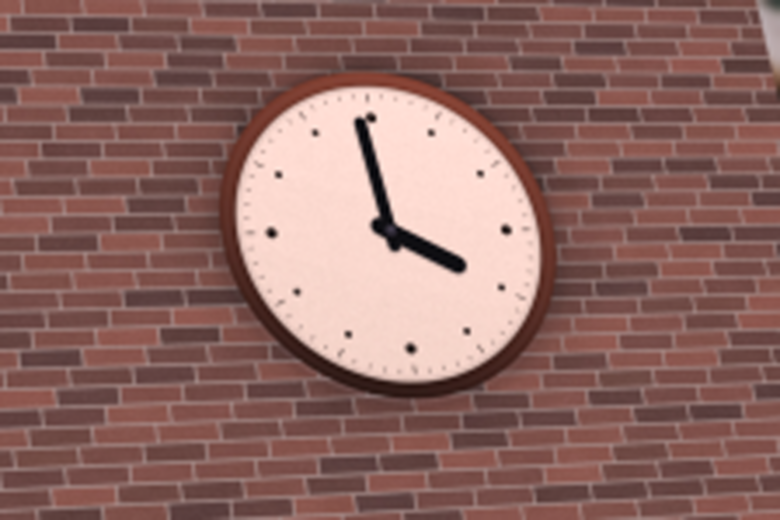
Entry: h=3 m=59
